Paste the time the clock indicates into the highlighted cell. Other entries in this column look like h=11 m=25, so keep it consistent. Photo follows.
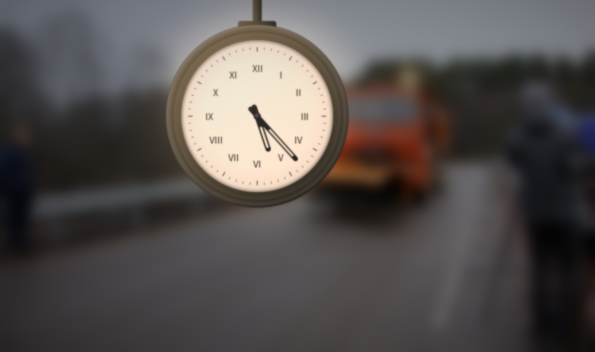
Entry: h=5 m=23
